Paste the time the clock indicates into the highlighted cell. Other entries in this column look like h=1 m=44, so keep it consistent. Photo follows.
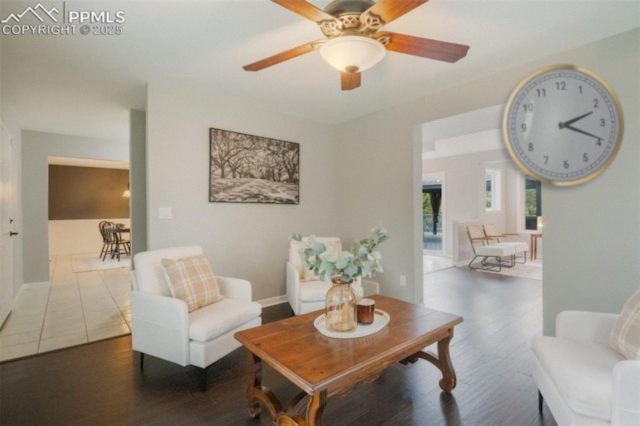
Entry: h=2 m=19
